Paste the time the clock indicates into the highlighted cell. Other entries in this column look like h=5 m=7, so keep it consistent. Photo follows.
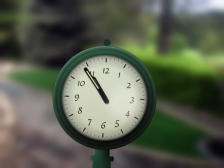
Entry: h=10 m=54
